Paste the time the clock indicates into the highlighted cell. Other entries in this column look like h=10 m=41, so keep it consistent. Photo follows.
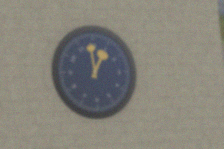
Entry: h=12 m=59
